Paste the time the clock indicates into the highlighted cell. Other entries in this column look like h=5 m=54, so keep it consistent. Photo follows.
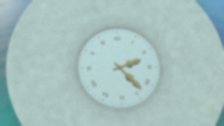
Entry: h=2 m=23
